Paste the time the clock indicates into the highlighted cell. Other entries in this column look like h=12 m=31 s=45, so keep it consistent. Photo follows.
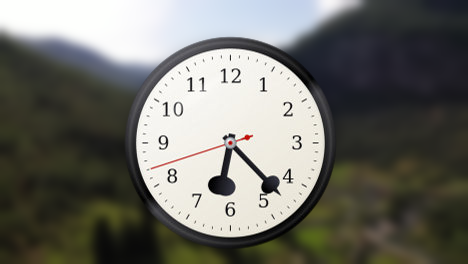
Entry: h=6 m=22 s=42
